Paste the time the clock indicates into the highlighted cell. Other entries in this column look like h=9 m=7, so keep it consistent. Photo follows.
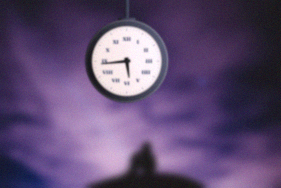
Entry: h=5 m=44
